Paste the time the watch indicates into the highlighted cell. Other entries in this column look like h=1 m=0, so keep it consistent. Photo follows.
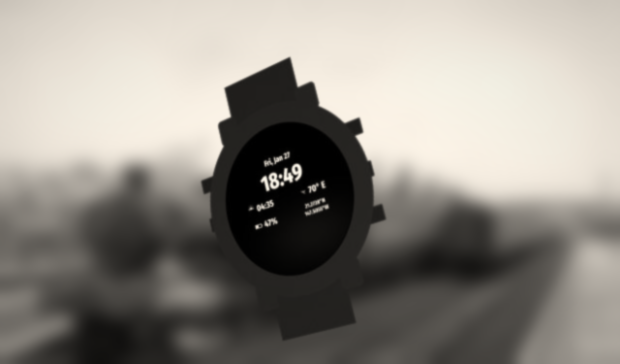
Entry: h=18 m=49
